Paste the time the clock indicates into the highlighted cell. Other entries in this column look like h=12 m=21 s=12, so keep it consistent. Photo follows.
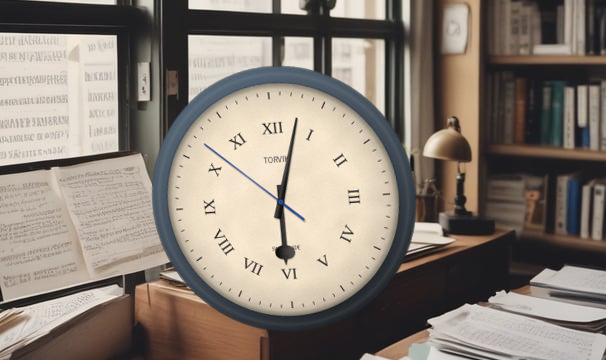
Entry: h=6 m=2 s=52
